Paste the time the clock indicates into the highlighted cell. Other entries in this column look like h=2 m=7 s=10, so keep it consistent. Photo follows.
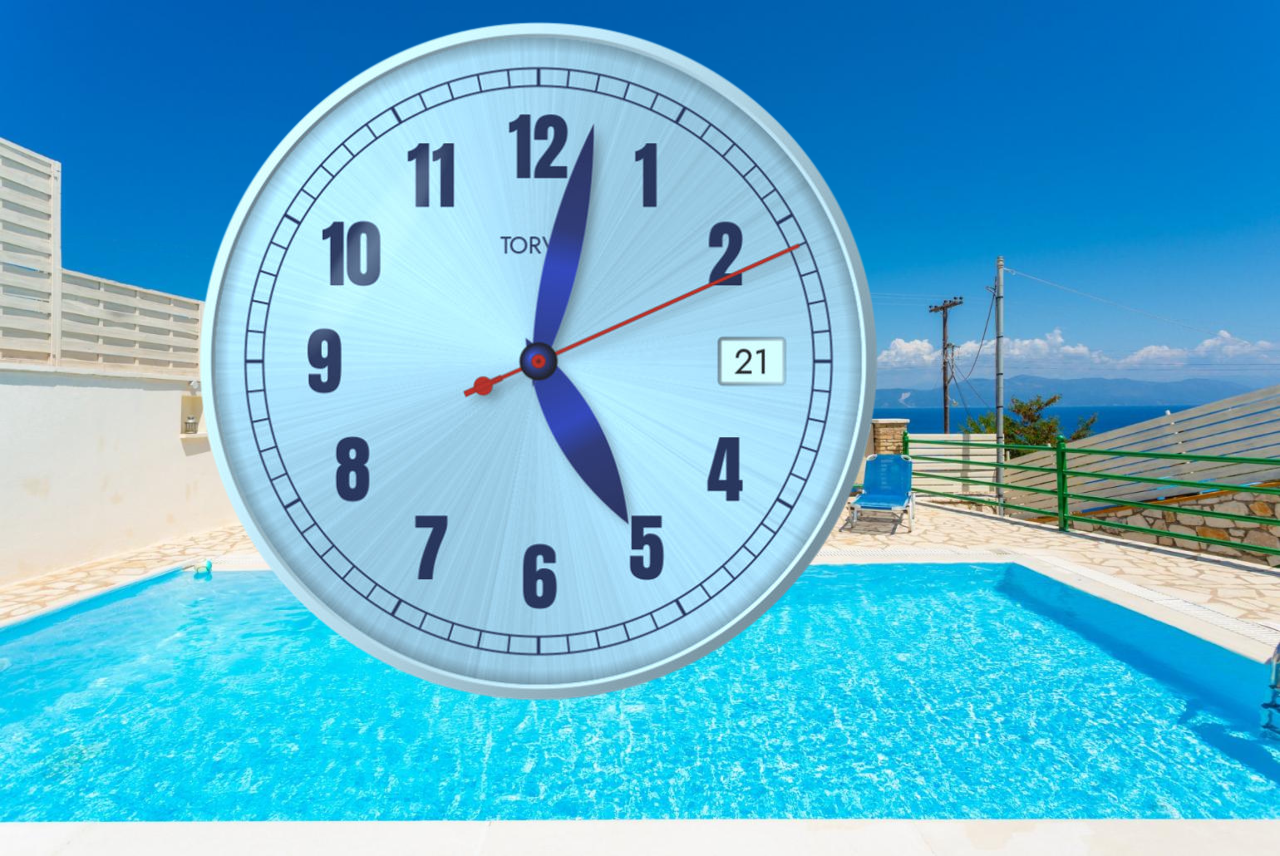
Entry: h=5 m=2 s=11
